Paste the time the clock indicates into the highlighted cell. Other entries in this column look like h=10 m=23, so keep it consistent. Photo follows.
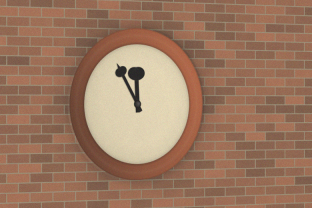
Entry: h=11 m=55
